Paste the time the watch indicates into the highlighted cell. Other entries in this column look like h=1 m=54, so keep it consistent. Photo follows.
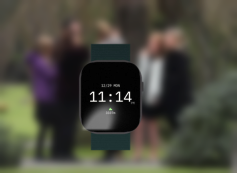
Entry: h=11 m=14
